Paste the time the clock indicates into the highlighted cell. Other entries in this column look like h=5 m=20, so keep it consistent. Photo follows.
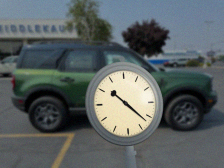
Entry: h=10 m=22
